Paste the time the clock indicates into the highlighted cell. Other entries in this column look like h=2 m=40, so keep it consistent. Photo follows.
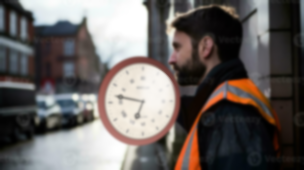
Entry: h=6 m=47
